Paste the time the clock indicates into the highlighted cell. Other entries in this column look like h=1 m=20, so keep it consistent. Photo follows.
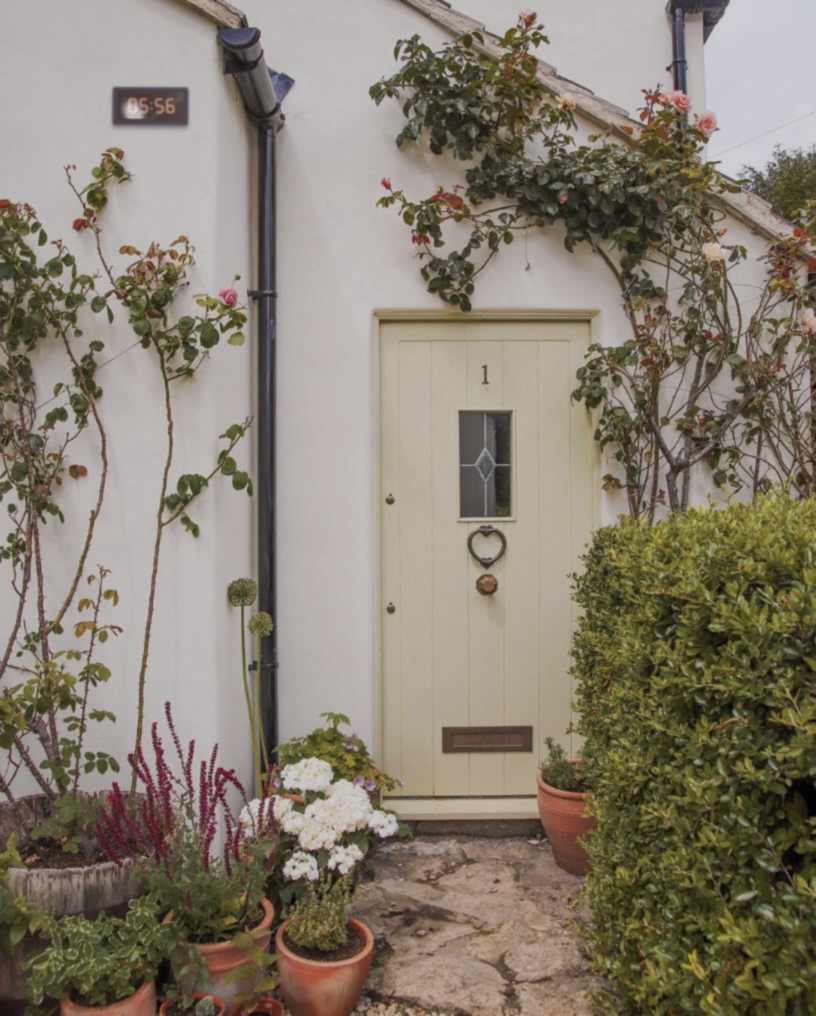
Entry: h=5 m=56
